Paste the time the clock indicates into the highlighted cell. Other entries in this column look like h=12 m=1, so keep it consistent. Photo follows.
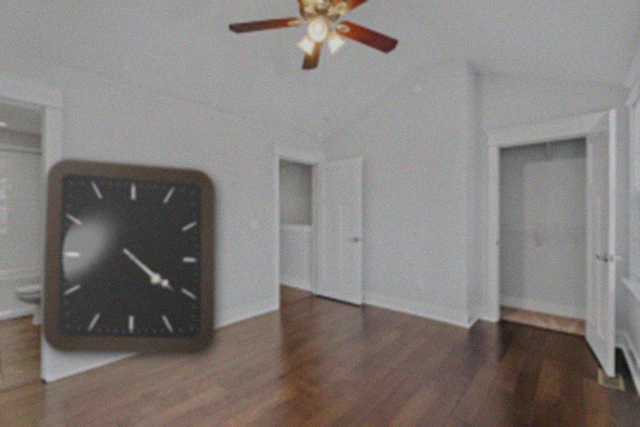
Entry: h=4 m=21
